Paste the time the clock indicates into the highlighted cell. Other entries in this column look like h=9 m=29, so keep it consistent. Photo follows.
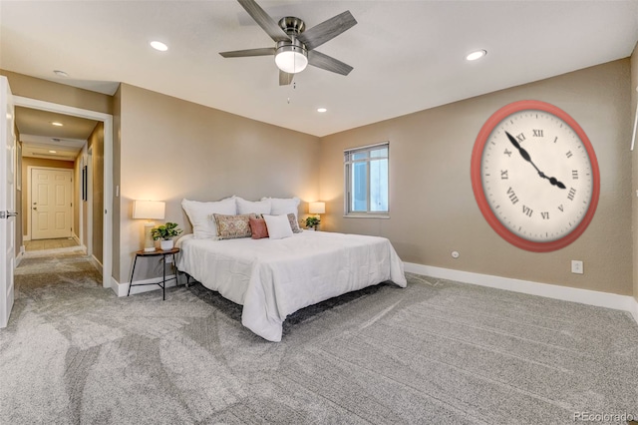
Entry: h=3 m=53
